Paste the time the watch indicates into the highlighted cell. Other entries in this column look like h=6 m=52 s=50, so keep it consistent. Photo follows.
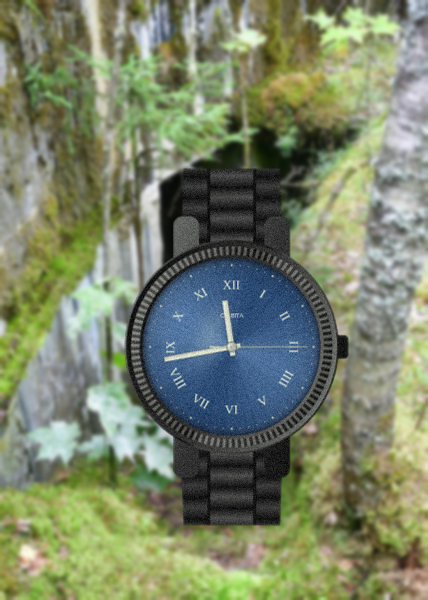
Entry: h=11 m=43 s=15
